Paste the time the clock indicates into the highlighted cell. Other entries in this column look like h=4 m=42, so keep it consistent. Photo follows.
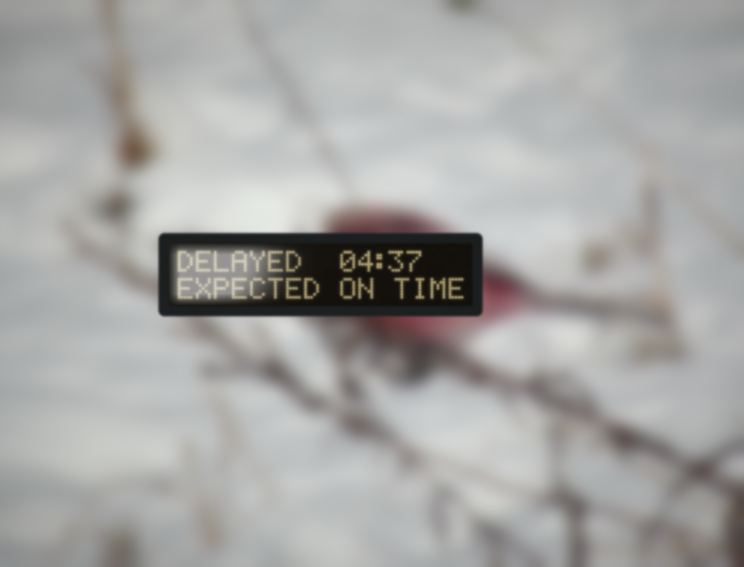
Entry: h=4 m=37
